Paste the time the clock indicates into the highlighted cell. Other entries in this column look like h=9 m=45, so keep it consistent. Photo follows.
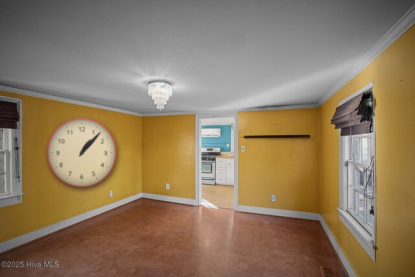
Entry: h=1 m=7
